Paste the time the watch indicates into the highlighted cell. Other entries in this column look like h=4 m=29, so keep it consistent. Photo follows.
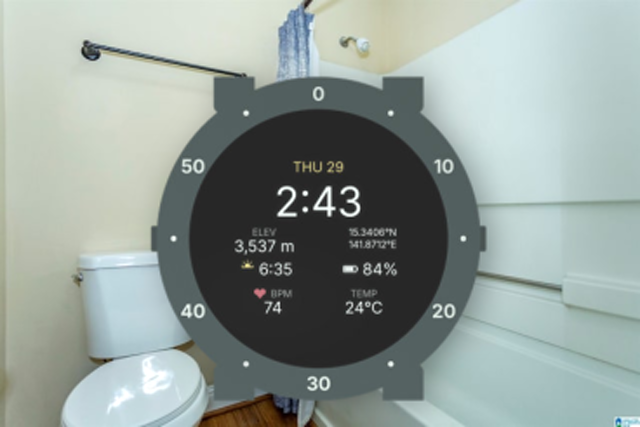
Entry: h=2 m=43
